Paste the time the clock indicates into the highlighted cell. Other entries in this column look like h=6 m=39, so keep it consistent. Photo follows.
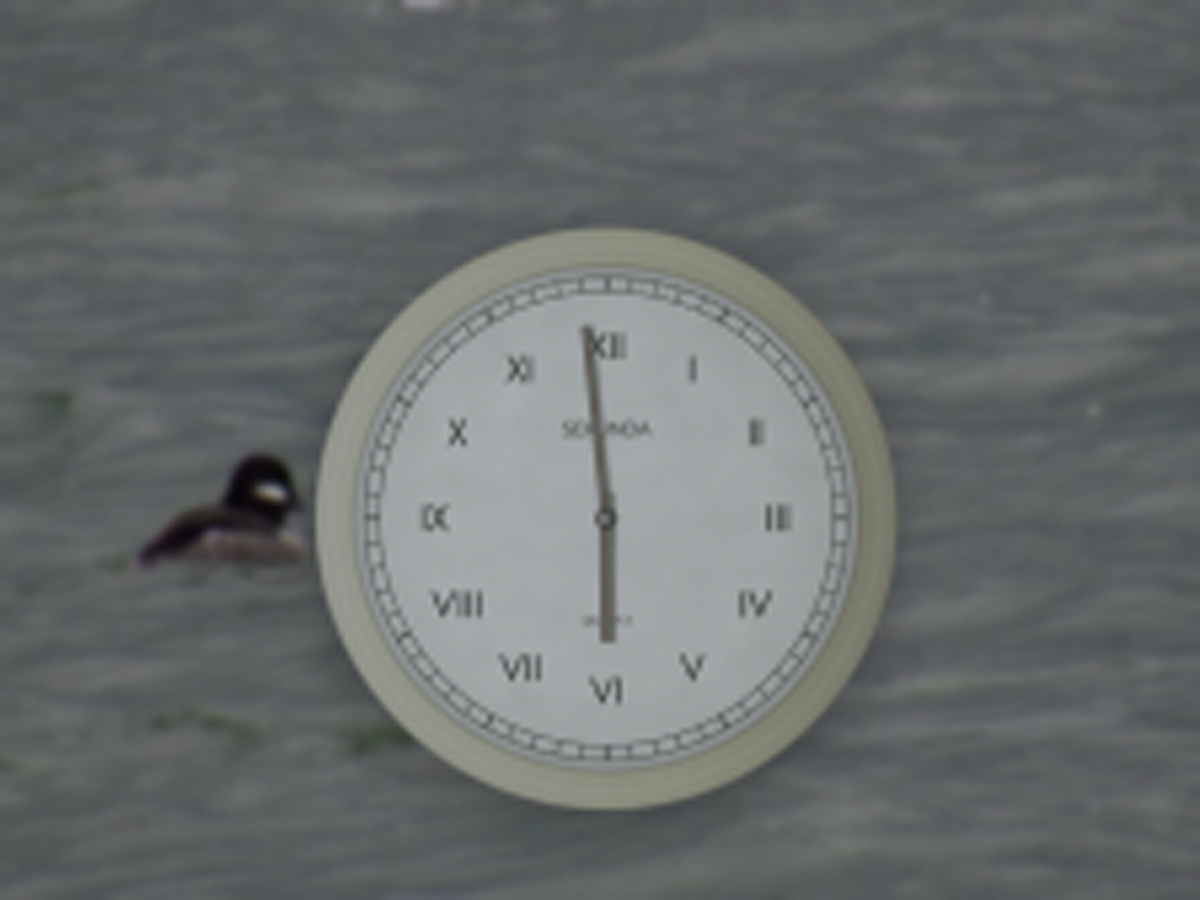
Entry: h=5 m=59
